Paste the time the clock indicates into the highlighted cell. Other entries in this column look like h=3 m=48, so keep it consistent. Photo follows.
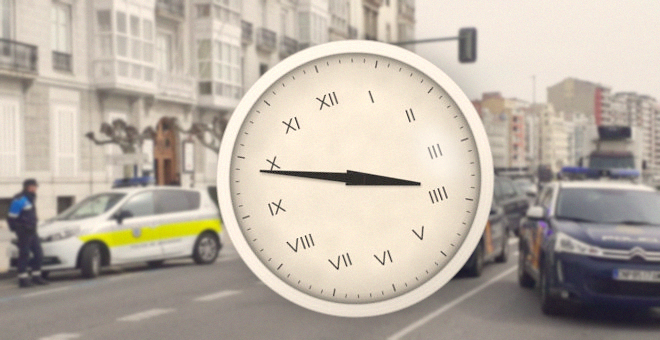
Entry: h=3 m=49
